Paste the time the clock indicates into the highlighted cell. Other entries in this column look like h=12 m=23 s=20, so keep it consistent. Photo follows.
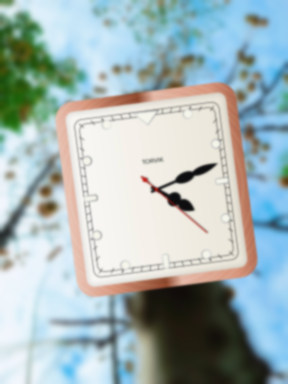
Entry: h=4 m=12 s=23
